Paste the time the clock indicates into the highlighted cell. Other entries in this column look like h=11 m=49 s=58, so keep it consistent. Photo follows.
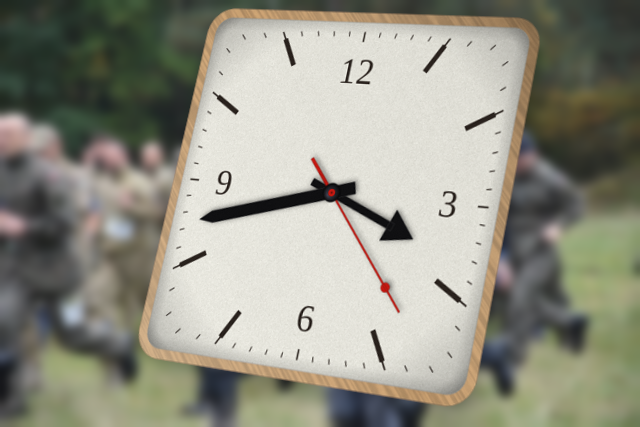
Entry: h=3 m=42 s=23
